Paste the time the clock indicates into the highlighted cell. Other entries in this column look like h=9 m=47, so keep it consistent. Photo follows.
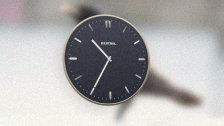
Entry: h=10 m=35
